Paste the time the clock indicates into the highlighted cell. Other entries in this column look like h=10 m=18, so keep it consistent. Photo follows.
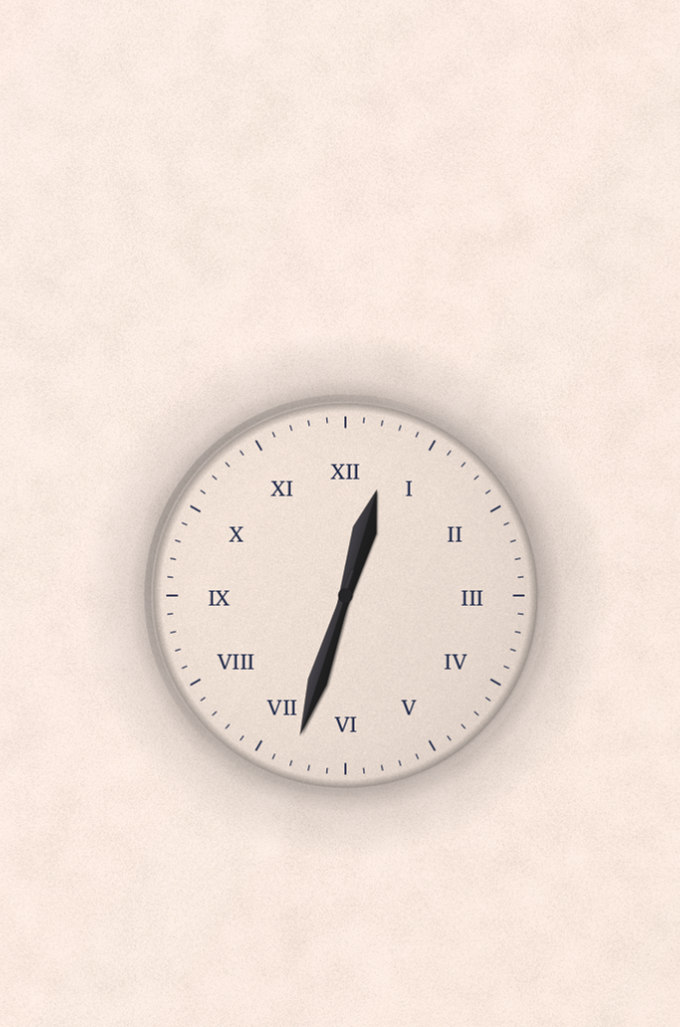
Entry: h=12 m=33
